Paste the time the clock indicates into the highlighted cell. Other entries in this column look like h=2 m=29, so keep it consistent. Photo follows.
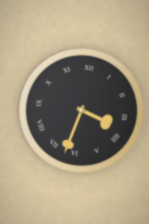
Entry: h=3 m=32
